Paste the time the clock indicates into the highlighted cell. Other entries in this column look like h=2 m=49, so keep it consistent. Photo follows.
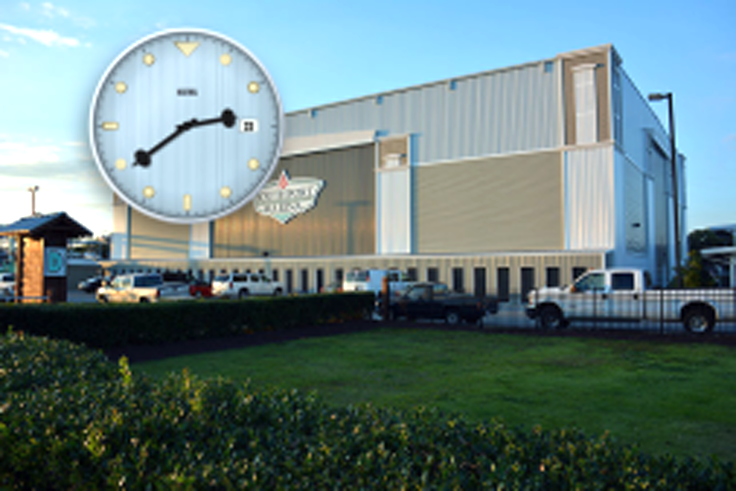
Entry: h=2 m=39
